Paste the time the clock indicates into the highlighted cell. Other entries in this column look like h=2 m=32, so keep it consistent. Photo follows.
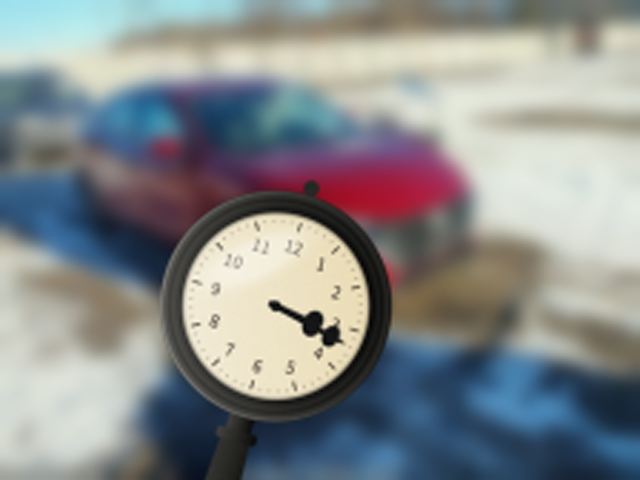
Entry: h=3 m=17
